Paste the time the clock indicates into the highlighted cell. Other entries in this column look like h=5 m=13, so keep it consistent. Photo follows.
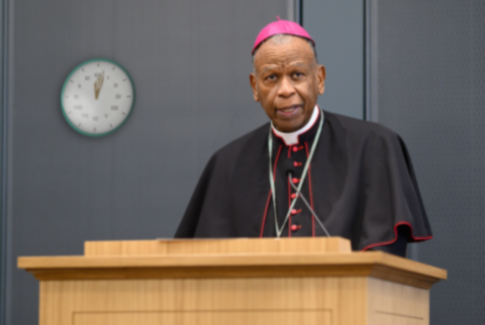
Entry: h=12 m=2
